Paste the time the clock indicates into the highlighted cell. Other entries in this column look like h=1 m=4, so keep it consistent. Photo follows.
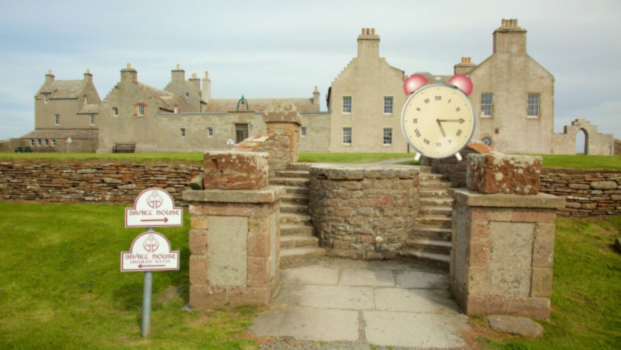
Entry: h=5 m=15
